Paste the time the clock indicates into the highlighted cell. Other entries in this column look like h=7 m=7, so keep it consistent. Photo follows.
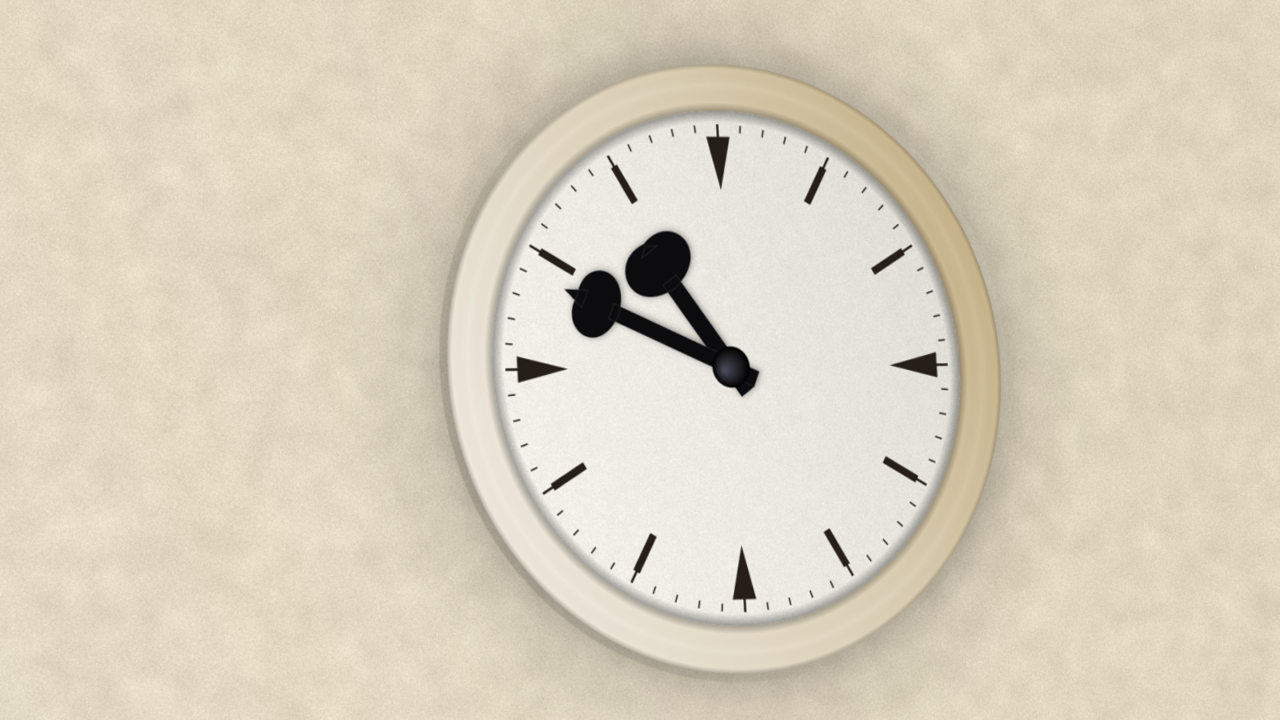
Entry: h=10 m=49
